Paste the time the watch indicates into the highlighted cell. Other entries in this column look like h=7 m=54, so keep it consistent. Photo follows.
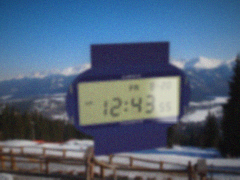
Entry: h=12 m=43
